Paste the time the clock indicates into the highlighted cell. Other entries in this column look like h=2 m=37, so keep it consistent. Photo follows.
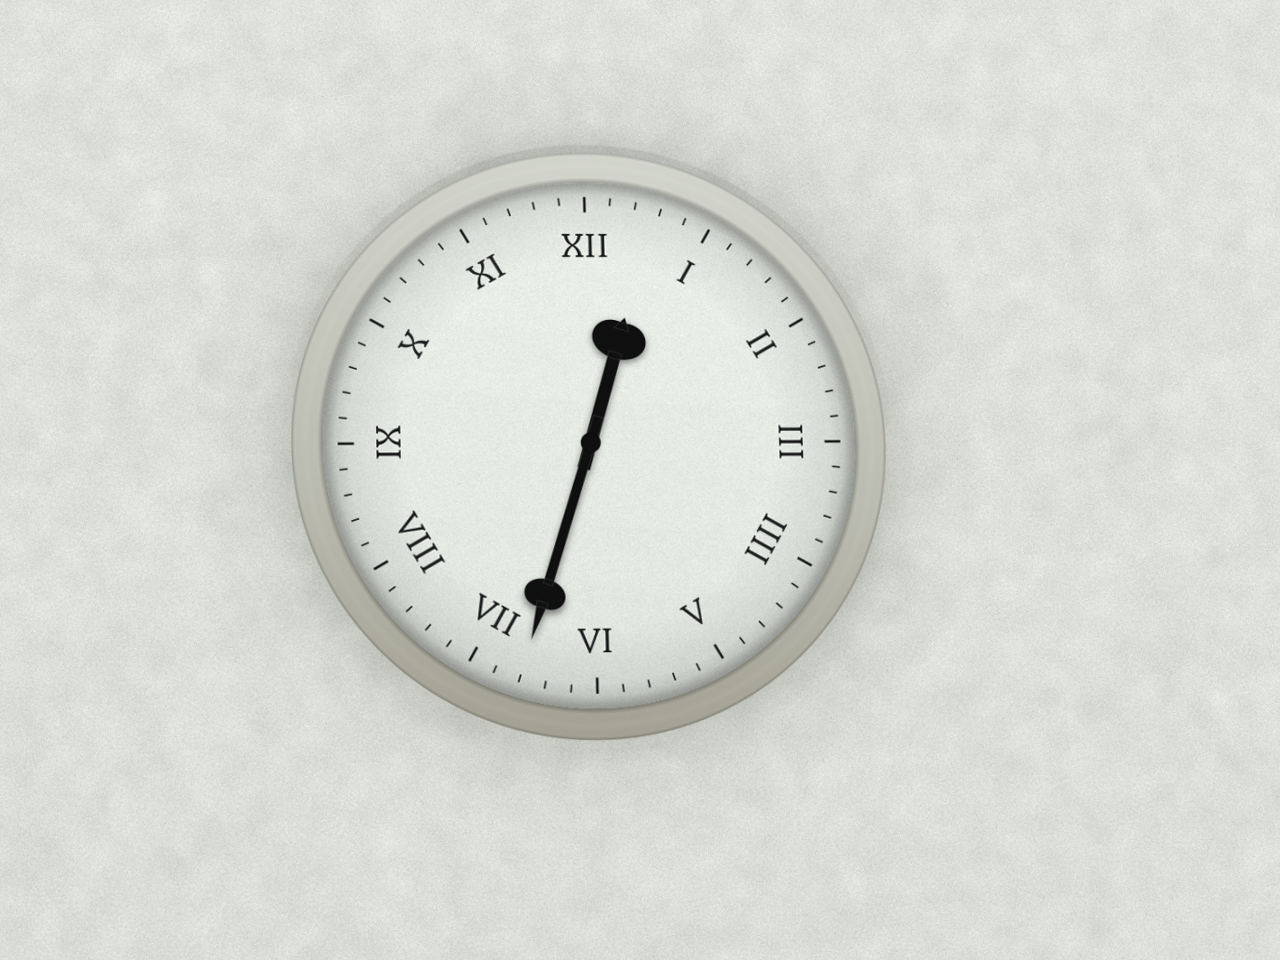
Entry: h=12 m=33
